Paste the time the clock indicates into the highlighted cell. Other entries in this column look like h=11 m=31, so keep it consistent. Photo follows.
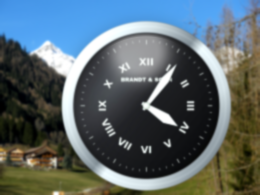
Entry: h=4 m=6
